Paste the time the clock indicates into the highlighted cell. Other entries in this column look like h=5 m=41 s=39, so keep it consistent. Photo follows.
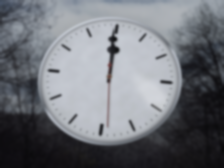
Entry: h=11 m=59 s=29
